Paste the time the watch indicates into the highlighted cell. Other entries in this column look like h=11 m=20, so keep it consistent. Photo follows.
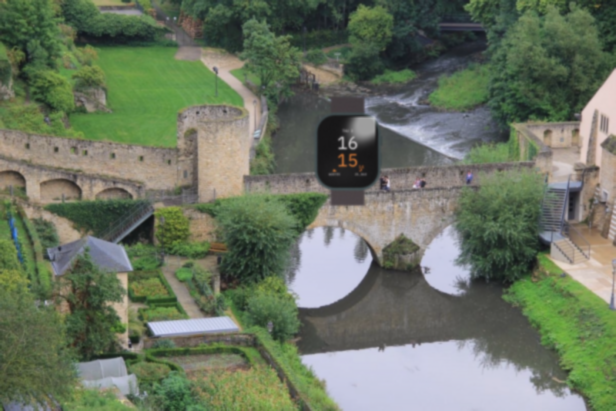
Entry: h=16 m=15
